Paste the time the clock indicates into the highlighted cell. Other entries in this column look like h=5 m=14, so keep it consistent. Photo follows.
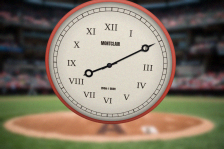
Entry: h=8 m=10
